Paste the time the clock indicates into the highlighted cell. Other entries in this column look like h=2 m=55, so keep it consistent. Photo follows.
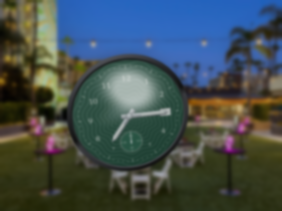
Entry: h=7 m=15
